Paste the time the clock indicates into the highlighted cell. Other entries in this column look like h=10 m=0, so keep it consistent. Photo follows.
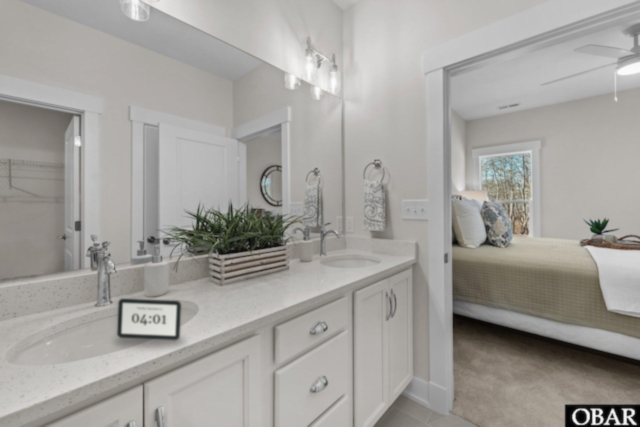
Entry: h=4 m=1
